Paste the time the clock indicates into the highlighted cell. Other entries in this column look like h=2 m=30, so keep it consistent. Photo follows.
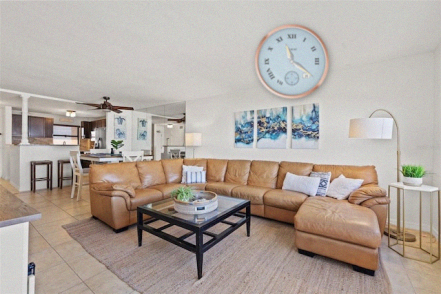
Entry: h=11 m=21
